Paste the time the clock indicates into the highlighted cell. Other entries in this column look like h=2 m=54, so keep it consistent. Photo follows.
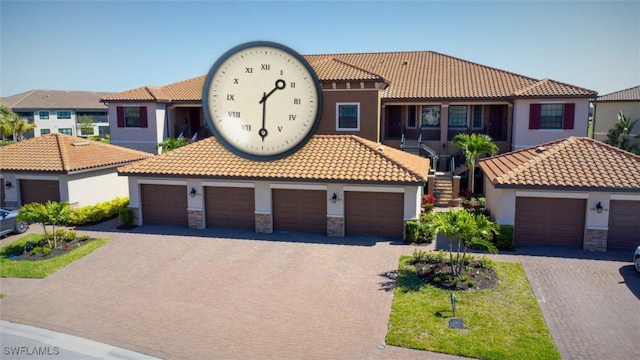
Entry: h=1 m=30
